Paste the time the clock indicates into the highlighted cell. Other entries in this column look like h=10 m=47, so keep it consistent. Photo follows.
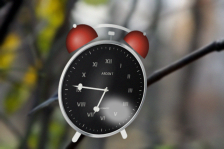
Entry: h=6 m=46
